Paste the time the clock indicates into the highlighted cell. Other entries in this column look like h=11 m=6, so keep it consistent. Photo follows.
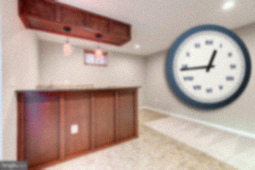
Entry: h=12 m=44
